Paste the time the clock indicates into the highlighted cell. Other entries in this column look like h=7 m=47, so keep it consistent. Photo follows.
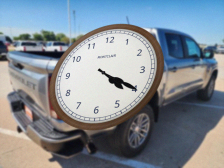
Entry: h=4 m=20
